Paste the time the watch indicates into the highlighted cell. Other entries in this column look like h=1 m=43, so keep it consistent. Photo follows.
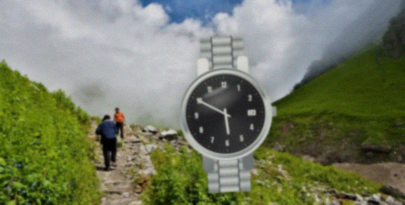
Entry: h=5 m=50
